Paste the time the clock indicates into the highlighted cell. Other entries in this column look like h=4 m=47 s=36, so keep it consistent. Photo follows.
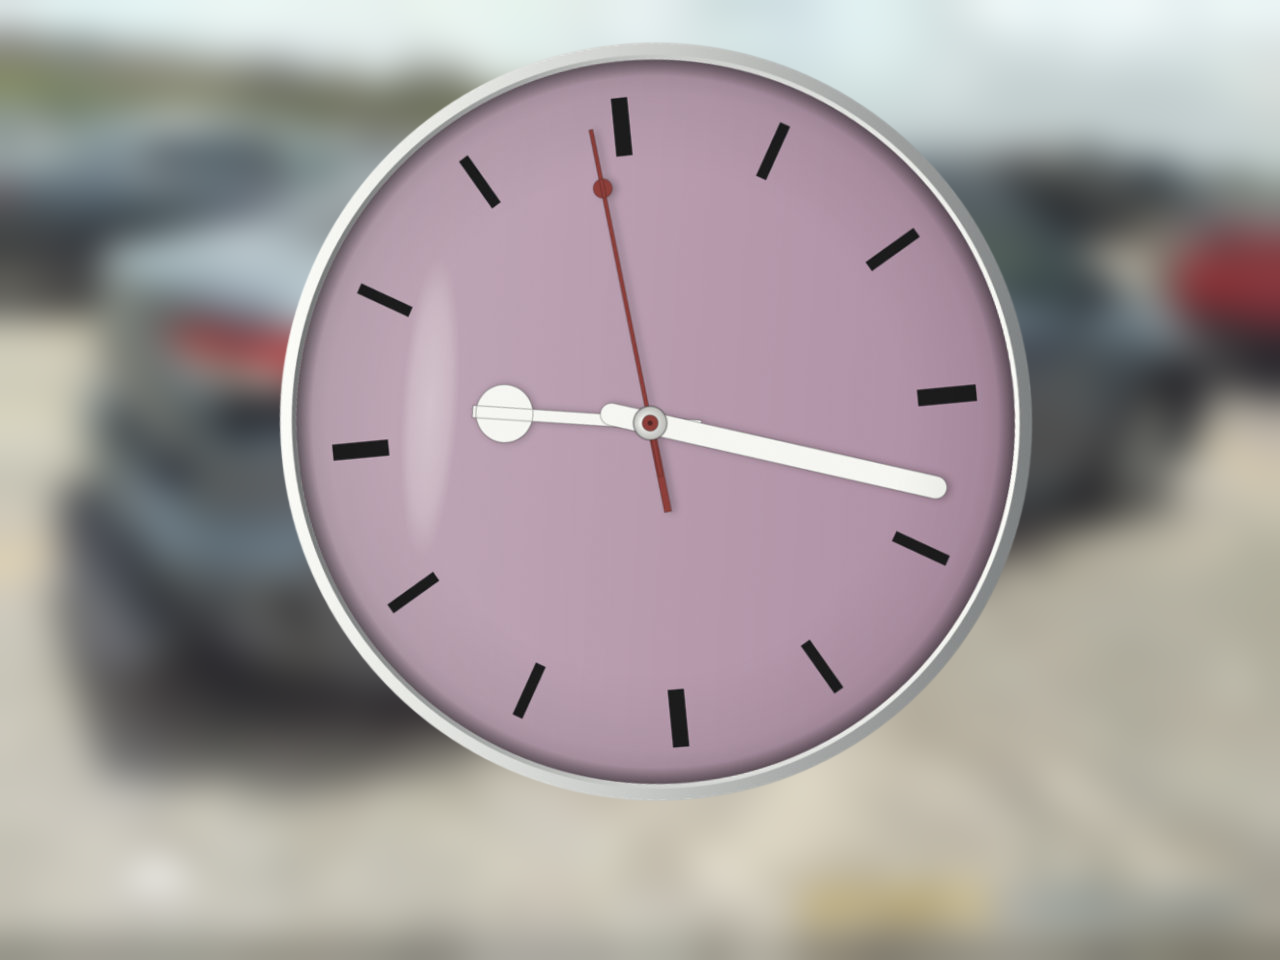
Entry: h=9 m=17 s=59
